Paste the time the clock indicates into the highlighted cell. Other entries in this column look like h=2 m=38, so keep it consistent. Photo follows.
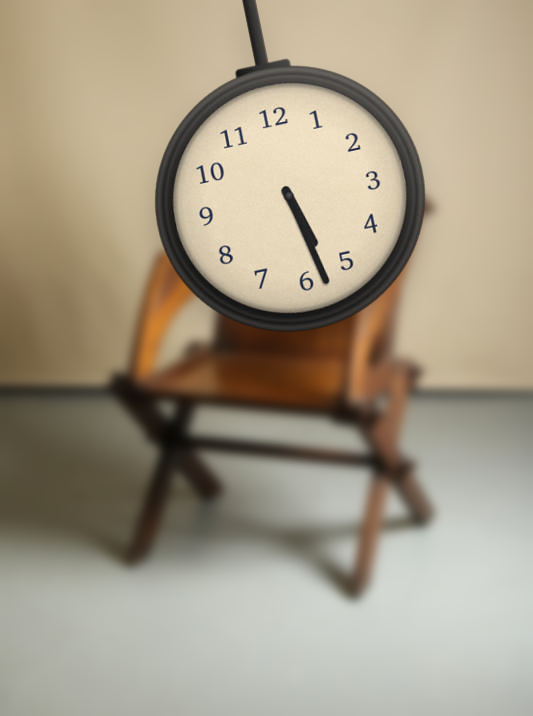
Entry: h=5 m=28
